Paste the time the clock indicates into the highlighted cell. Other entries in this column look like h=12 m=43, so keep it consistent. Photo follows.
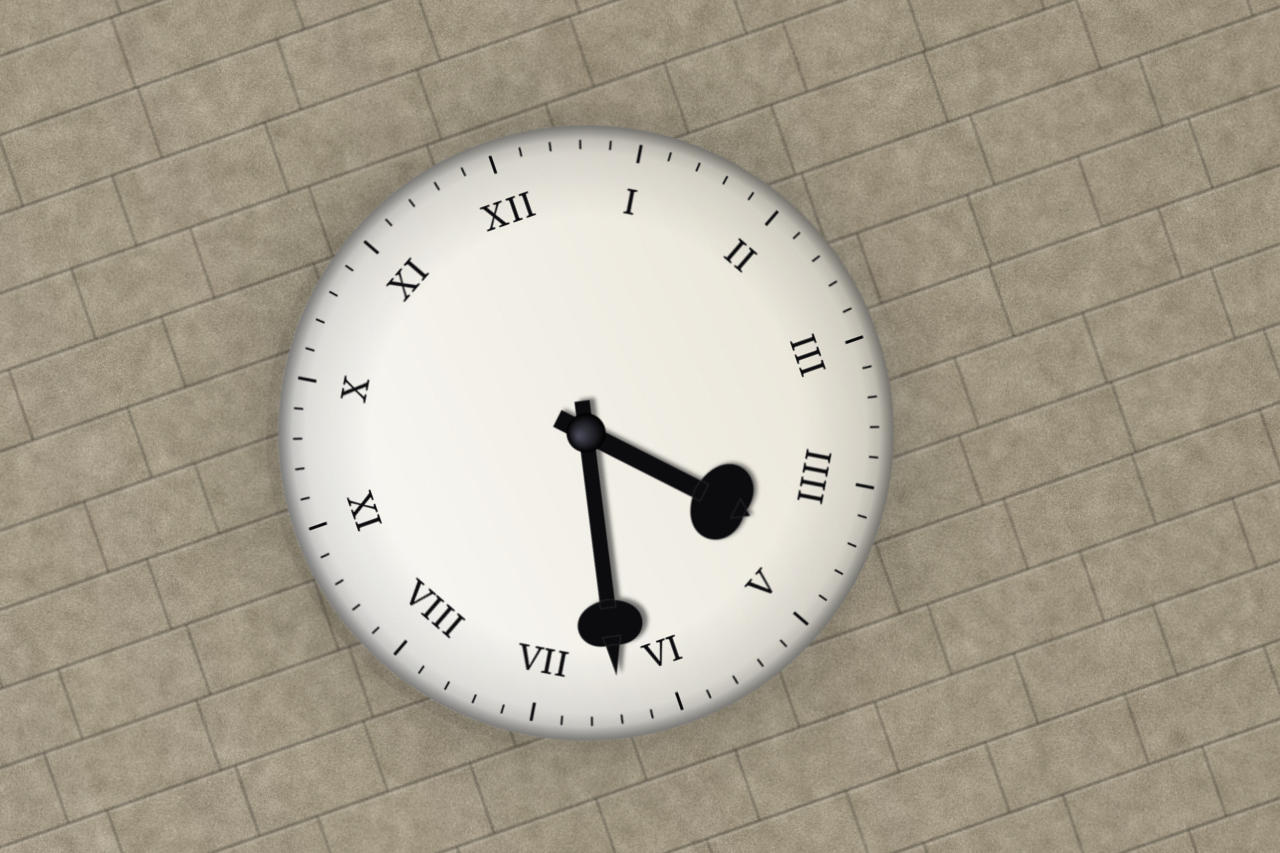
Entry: h=4 m=32
